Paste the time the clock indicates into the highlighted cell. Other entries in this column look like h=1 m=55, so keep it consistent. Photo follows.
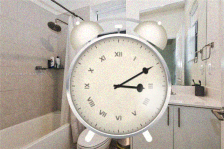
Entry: h=3 m=10
